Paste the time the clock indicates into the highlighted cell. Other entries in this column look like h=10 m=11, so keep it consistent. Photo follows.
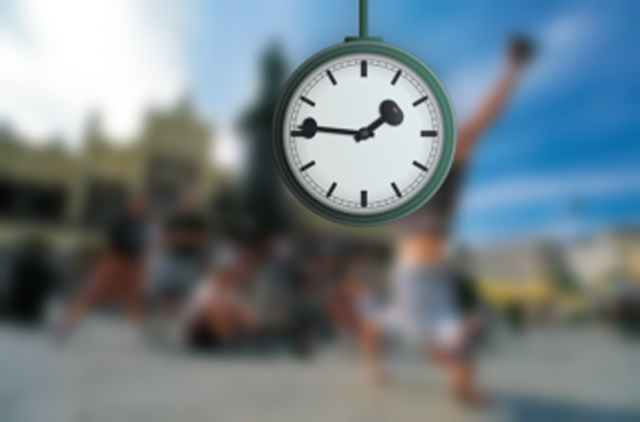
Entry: h=1 m=46
